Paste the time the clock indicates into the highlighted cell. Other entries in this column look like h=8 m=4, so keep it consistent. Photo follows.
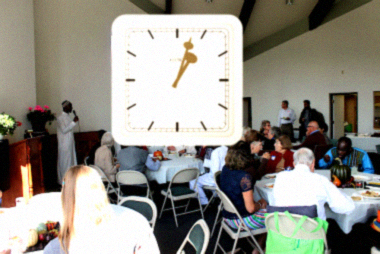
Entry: h=1 m=3
